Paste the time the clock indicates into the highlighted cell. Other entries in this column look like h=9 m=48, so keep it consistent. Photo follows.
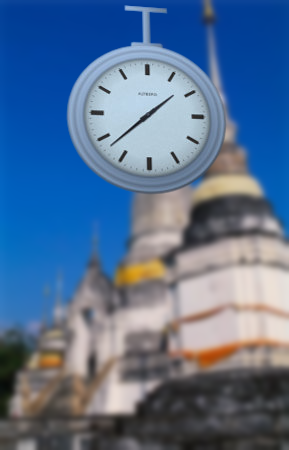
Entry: h=1 m=38
